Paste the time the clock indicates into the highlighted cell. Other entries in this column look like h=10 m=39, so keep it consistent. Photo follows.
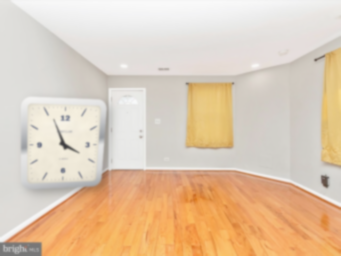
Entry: h=3 m=56
